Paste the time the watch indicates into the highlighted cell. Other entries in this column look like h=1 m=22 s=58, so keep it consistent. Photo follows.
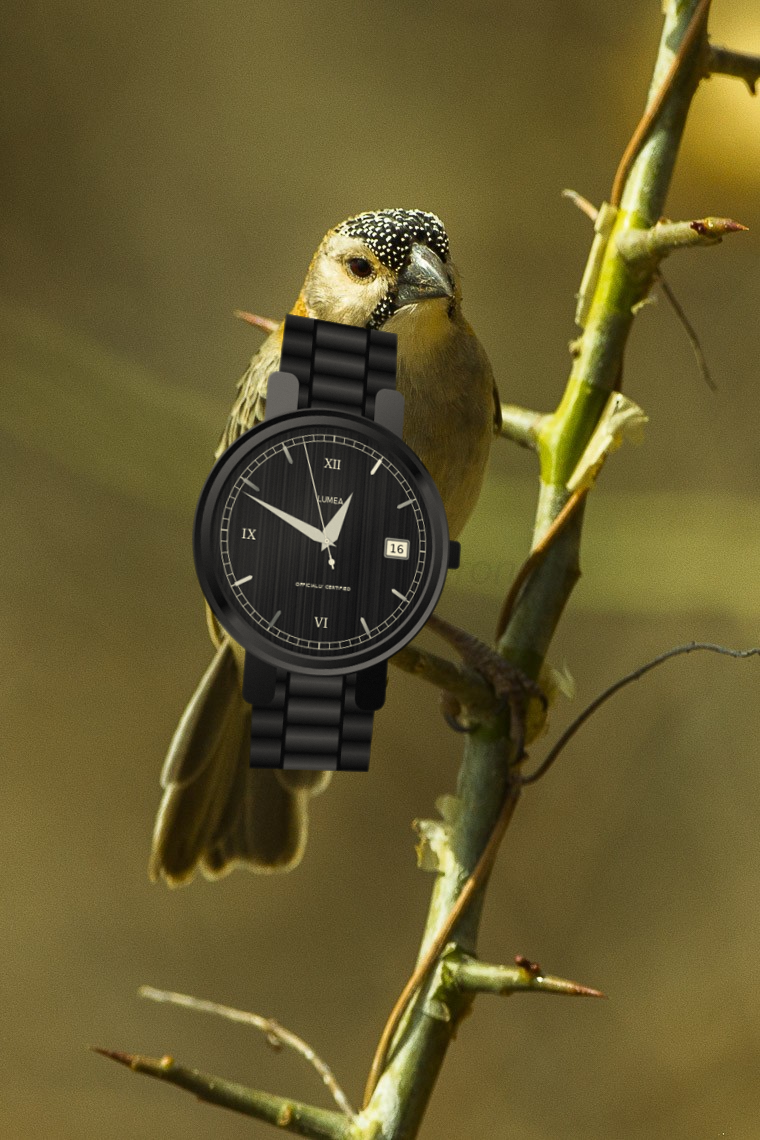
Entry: h=12 m=48 s=57
